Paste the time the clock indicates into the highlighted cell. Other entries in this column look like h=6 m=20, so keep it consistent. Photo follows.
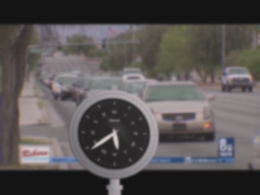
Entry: h=5 m=39
